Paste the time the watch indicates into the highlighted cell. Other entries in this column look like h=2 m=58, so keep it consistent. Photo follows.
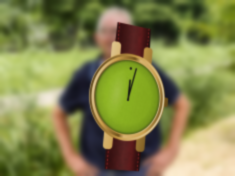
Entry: h=12 m=2
